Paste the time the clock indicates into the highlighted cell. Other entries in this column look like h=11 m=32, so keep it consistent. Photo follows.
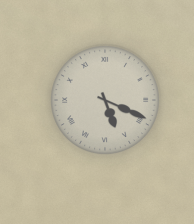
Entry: h=5 m=19
